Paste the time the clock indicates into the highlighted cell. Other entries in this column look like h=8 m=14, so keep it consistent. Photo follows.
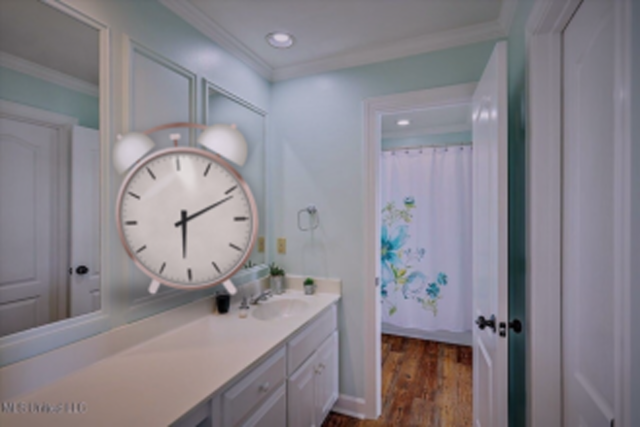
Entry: h=6 m=11
